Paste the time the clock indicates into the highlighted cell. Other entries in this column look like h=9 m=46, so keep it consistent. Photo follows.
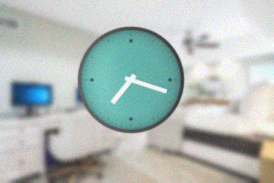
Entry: h=7 m=18
